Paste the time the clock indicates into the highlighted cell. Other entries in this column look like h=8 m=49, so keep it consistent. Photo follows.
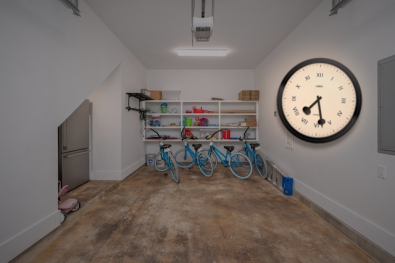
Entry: h=7 m=28
